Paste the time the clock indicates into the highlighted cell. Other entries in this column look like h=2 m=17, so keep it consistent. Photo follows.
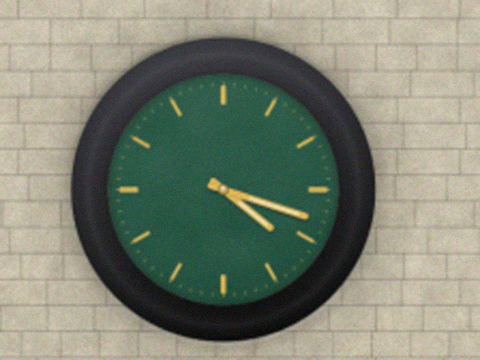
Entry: h=4 m=18
